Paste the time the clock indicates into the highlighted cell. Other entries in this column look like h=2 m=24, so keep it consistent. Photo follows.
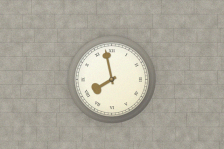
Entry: h=7 m=58
